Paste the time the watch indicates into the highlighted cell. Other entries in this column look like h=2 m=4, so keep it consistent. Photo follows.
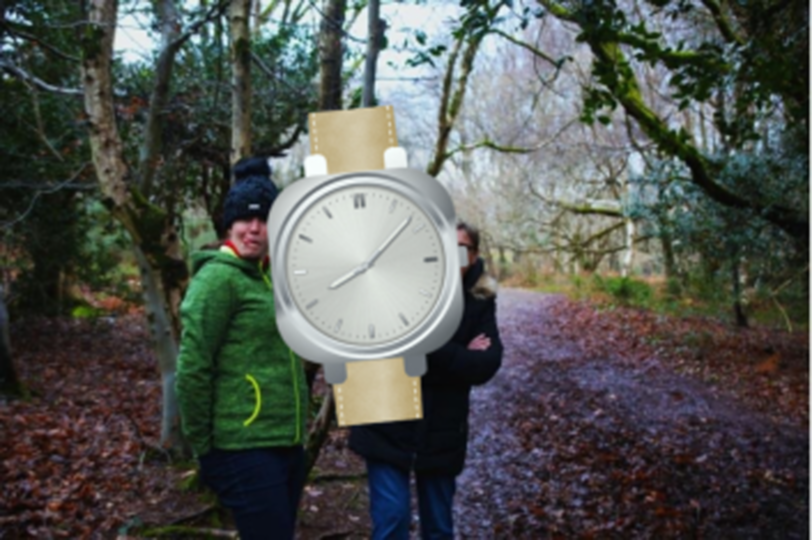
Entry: h=8 m=8
